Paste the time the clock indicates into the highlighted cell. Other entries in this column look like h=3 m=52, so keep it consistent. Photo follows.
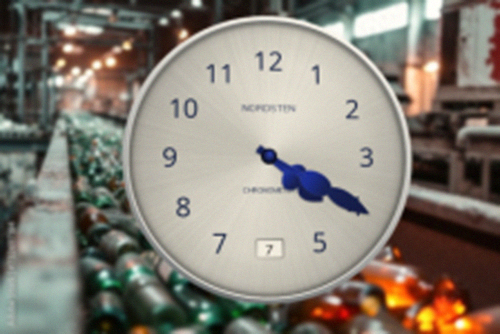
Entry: h=4 m=20
